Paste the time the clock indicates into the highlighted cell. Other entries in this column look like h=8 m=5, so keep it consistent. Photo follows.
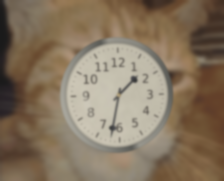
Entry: h=1 m=32
